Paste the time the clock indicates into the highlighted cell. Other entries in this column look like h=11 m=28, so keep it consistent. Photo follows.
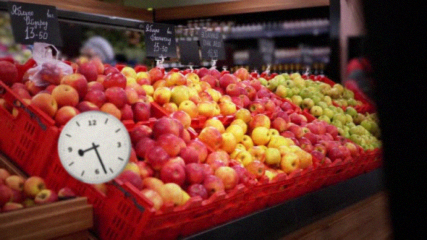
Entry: h=8 m=27
